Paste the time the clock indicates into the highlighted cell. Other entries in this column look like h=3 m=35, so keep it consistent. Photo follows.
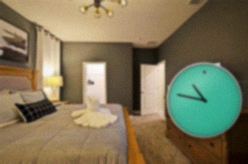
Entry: h=10 m=47
